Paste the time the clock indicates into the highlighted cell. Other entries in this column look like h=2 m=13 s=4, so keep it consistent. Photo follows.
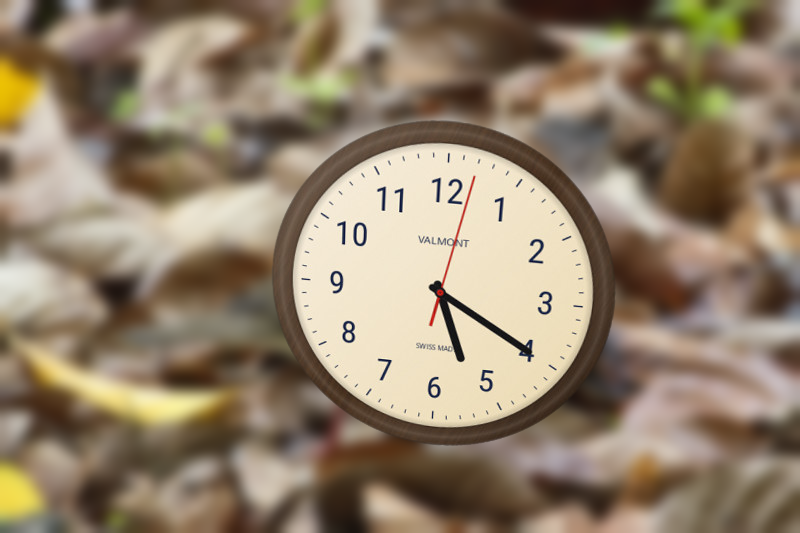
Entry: h=5 m=20 s=2
